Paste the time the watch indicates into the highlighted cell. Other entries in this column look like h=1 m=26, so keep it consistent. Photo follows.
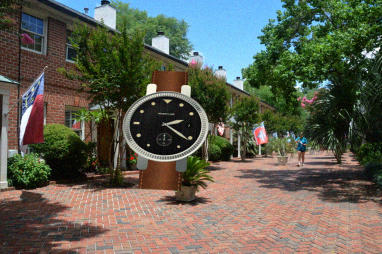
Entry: h=2 m=21
